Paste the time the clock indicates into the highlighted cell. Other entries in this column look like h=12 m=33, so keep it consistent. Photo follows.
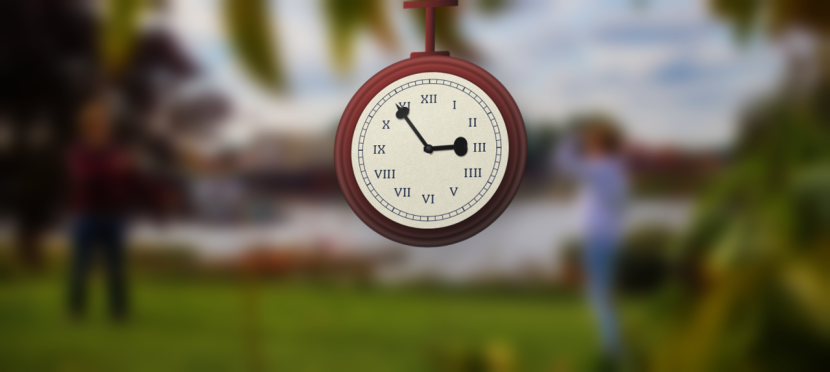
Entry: h=2 m=54
